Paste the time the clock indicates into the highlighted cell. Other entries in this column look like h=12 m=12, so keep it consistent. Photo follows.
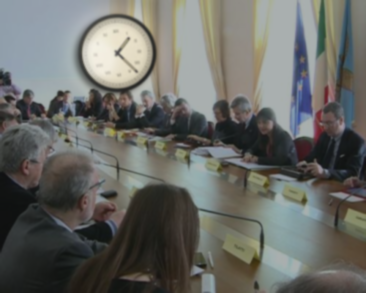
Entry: h=1 m=23
